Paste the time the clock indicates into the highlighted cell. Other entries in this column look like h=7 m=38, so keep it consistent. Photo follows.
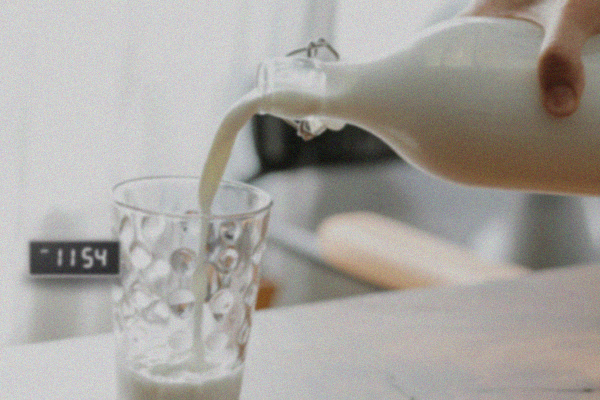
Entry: h=11 m=54
